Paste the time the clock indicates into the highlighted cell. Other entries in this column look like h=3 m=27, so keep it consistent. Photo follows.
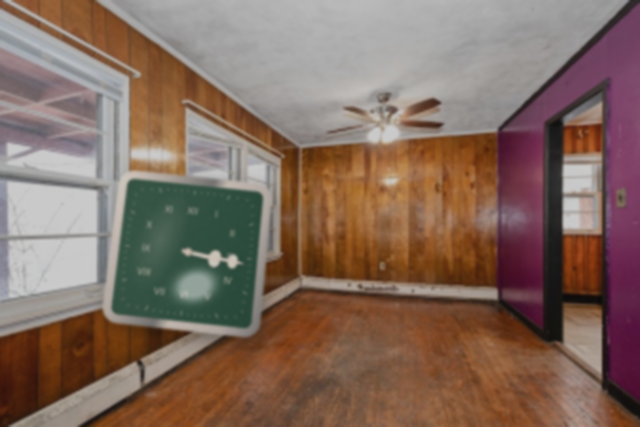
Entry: h=3 m=16
